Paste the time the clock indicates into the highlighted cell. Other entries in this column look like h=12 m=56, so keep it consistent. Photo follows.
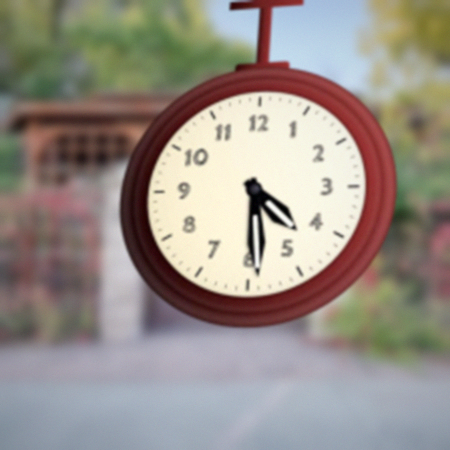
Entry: h=4 m=29
